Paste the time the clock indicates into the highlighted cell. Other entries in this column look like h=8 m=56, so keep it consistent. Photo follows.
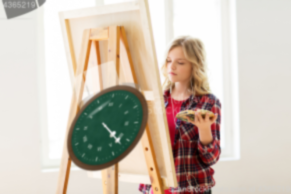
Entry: h=4 m=22
